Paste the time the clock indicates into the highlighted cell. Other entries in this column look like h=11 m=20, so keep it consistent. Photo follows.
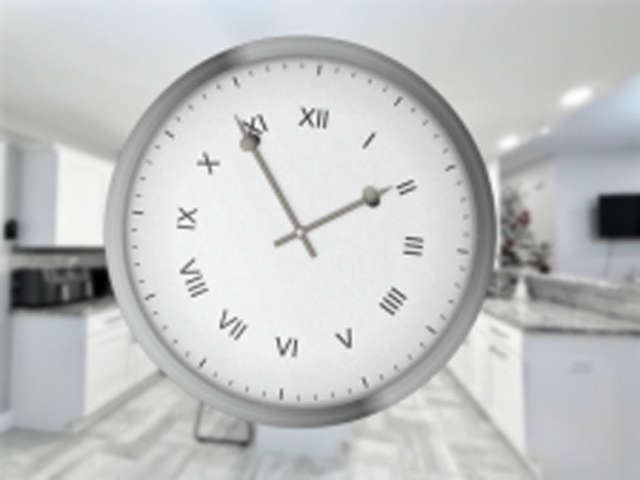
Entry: h=1 m=54
